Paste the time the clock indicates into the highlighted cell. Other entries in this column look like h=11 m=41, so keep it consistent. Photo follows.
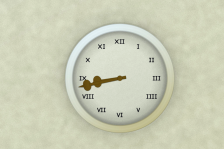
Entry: h=8 m=43
